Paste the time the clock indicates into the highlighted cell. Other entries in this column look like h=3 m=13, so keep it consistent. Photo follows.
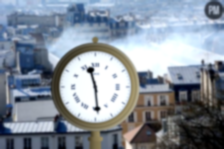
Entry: h=11 m=29
